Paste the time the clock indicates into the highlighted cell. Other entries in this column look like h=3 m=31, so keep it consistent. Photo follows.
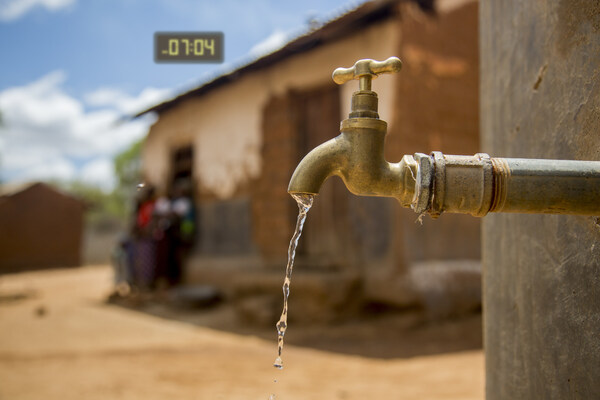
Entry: h=7 m=4
